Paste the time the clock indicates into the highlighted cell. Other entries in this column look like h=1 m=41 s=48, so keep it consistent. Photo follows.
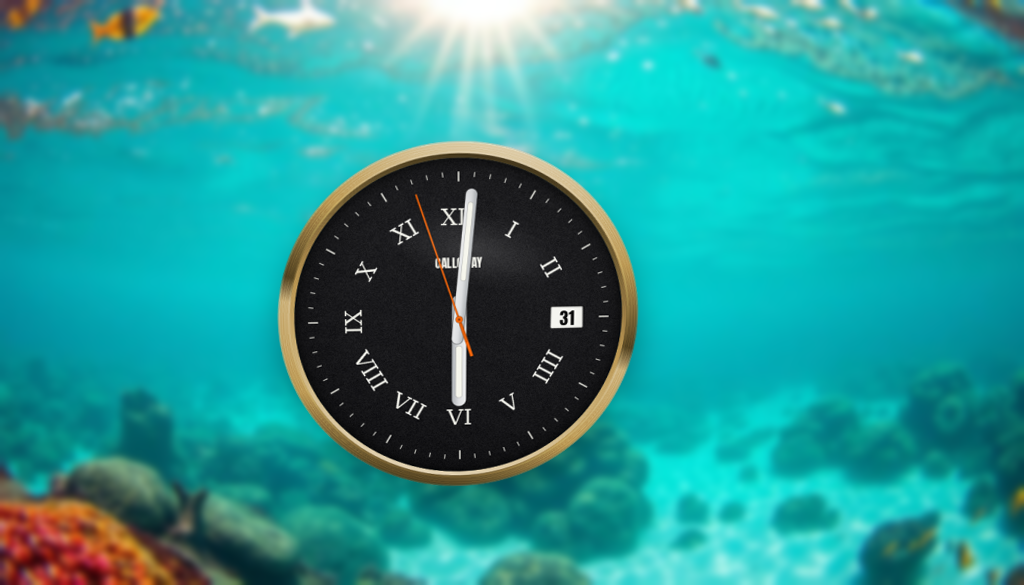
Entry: h=6 m=0 s=57
